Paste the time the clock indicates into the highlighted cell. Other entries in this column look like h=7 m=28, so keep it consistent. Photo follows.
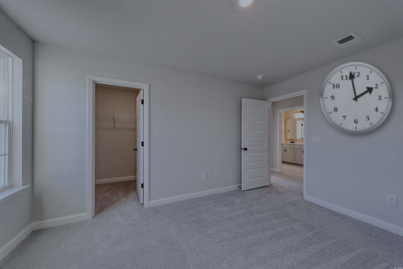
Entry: h=1 m=58
